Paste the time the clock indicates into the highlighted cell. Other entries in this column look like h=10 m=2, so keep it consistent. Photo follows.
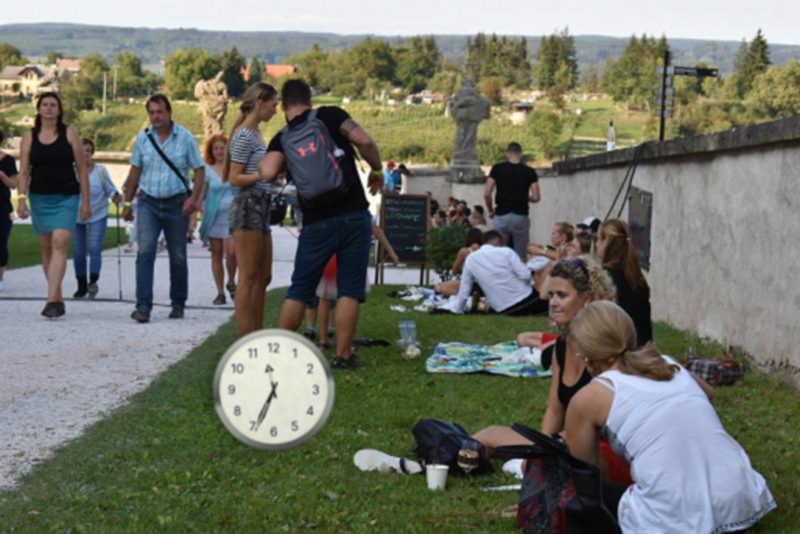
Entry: h=11 m=34
